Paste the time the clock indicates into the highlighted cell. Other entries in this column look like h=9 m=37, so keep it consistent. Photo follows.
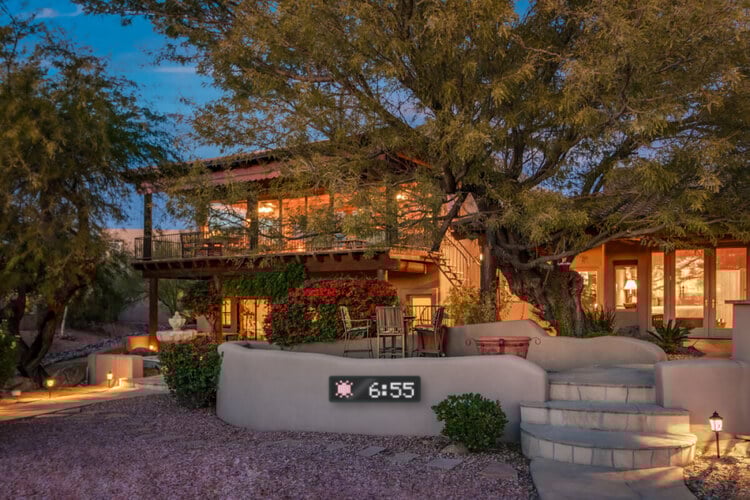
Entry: h=6 m=55
